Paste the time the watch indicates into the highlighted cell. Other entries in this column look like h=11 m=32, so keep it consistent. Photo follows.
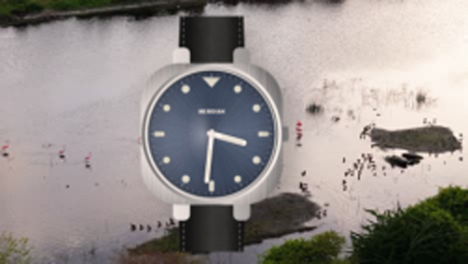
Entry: h=3 m=31
